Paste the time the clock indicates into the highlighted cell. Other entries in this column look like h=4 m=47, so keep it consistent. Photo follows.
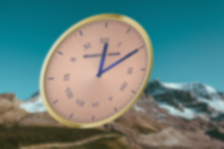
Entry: h=12 m=10
